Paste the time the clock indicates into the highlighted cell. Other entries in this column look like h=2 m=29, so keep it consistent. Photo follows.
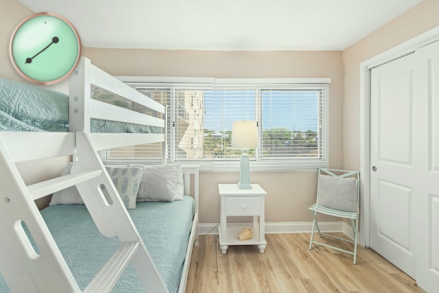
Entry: h=1 m=39
